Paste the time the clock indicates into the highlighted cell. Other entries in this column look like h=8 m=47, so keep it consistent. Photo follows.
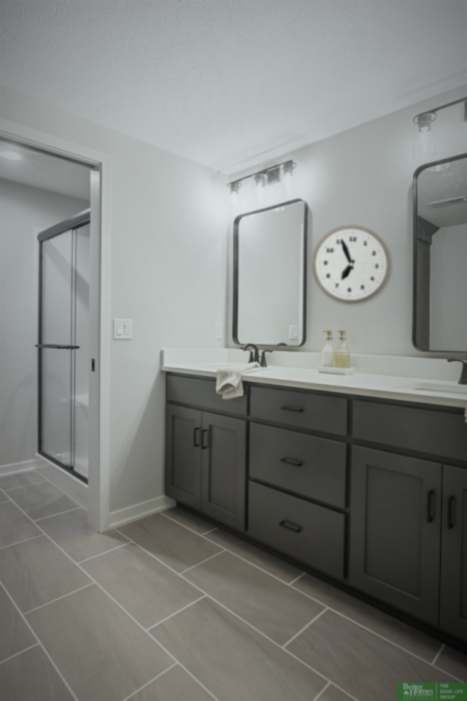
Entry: h=6 m=56
